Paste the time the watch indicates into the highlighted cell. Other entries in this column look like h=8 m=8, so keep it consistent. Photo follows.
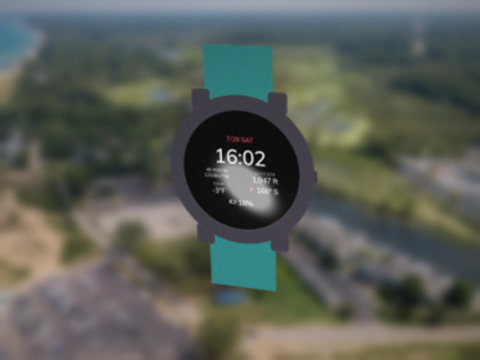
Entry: h=16 m=2
